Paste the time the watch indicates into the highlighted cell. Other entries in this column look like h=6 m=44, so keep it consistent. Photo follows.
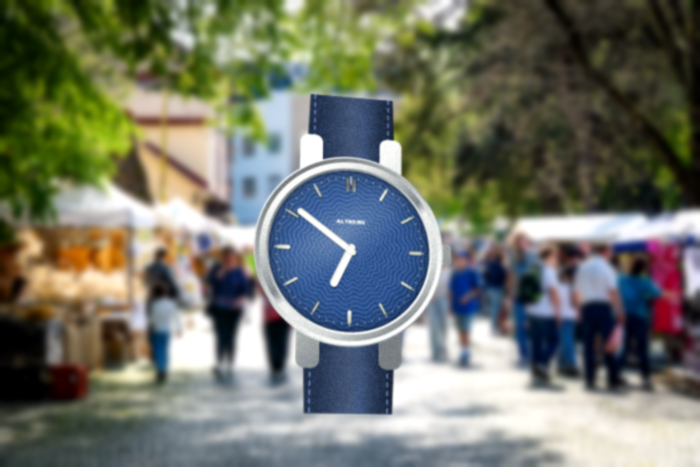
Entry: h=6 m=51
